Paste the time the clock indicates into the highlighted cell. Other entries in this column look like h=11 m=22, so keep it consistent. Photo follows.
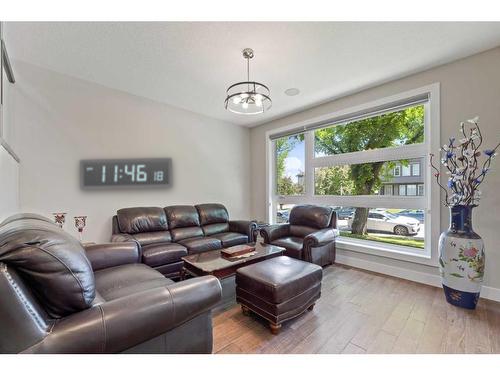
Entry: h=11 m=46
